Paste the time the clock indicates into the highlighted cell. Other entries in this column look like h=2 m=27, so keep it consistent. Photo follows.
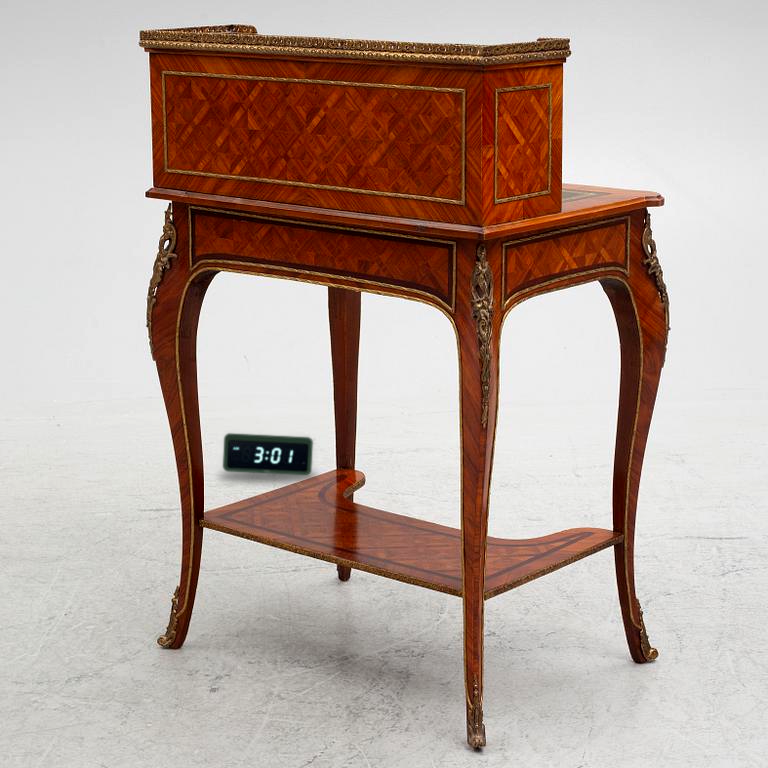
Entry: h=3 m=1
